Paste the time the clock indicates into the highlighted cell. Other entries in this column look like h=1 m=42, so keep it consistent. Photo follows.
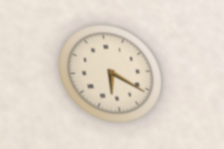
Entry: h=6 m=21
